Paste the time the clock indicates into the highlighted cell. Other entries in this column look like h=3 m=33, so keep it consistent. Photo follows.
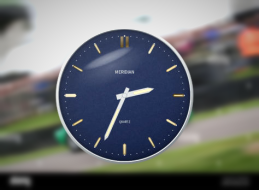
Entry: h=2 m=34
